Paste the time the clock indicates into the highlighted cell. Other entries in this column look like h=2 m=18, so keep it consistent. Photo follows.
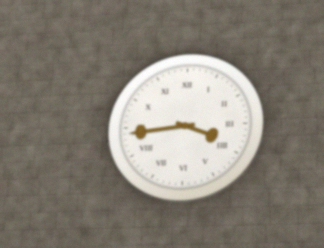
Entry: h=3 m=44
